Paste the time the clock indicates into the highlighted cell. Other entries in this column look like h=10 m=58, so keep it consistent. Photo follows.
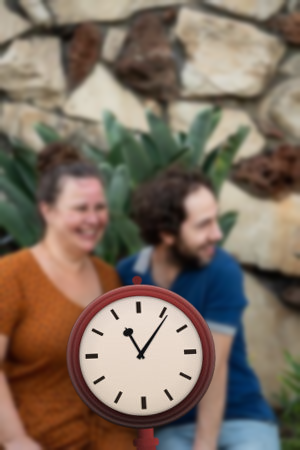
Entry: h=11 m=6
